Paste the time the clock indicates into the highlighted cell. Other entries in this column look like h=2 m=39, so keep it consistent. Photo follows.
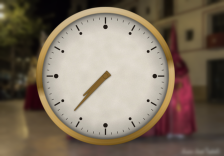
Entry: h=7 m=37
